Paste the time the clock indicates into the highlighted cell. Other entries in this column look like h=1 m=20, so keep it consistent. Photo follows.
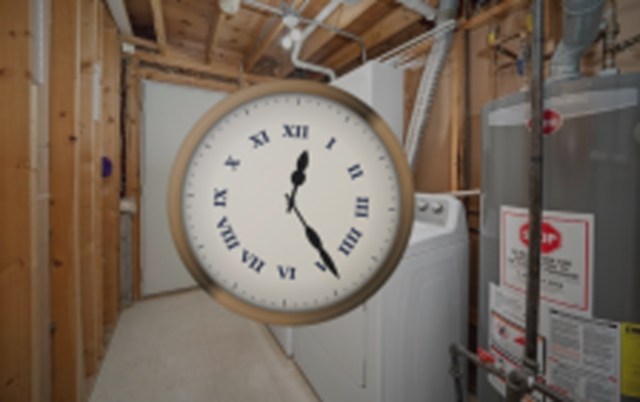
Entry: h=12 m=24
